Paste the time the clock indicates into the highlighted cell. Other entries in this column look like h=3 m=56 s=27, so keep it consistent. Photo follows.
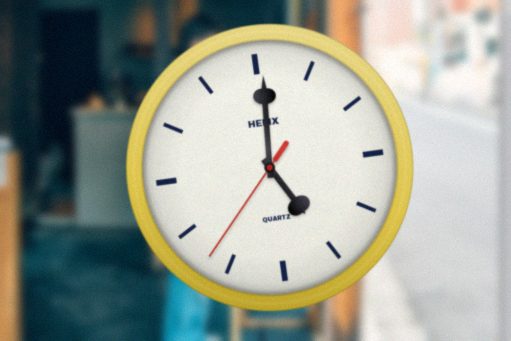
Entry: h=5 m=0 s=37
